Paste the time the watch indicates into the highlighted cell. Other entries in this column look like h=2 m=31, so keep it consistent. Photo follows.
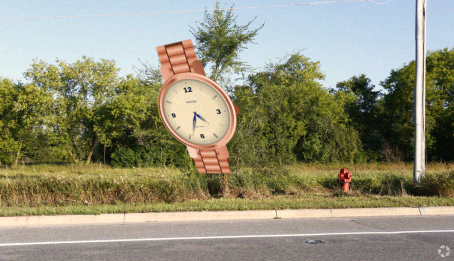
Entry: h=4 m=34
